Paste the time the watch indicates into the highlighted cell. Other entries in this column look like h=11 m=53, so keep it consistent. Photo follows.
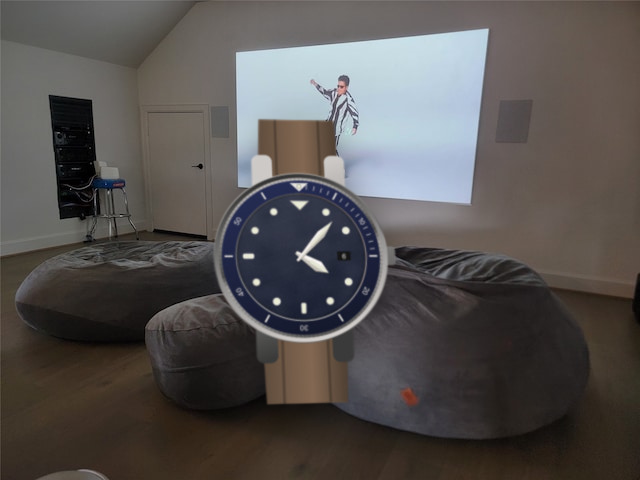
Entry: h=4 m=7
